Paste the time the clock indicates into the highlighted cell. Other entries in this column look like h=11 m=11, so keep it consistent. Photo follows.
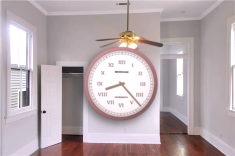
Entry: h=8 m=23
